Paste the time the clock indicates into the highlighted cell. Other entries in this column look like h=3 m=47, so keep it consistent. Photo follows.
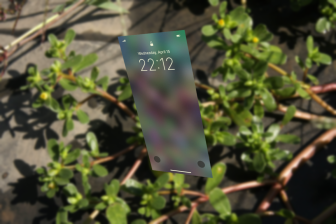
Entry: h=22 m=12
